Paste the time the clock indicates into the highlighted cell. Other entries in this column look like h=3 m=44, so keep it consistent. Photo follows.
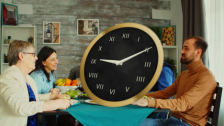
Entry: h=9 m=10
